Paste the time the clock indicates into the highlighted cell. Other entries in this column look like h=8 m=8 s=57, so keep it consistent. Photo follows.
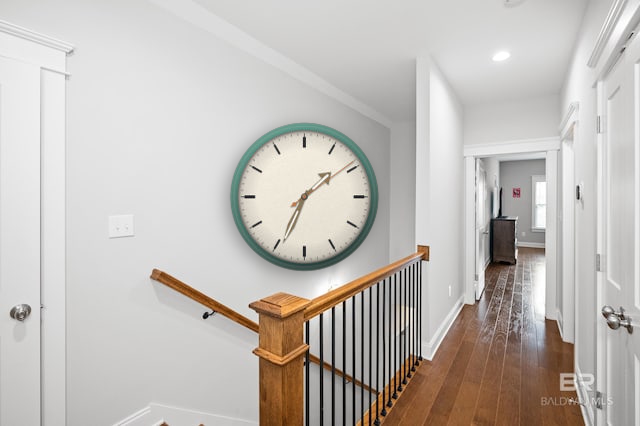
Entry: h=1 m=34 s=9
